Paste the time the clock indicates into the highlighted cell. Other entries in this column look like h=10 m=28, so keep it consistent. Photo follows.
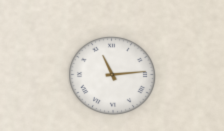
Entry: h=11 m=14
